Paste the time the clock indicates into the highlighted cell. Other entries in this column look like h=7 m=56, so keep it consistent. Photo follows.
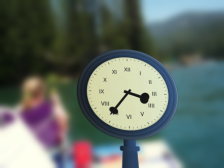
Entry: h=3 m=36
